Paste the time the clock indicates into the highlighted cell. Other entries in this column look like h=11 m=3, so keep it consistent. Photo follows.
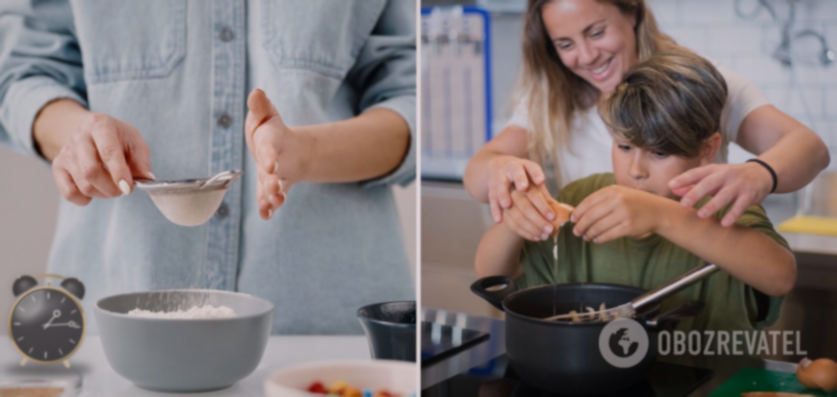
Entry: h=1 m=14
